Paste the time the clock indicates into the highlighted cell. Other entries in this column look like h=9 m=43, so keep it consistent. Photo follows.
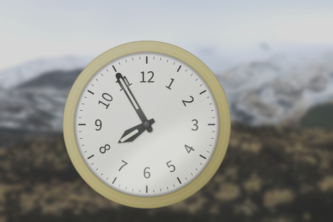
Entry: h=7 m=55
